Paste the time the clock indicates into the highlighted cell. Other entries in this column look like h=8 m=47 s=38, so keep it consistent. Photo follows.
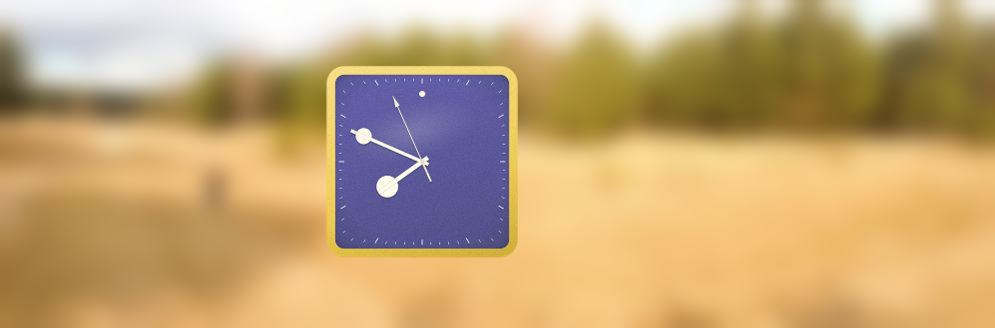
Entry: h=7 m=48 s=56
